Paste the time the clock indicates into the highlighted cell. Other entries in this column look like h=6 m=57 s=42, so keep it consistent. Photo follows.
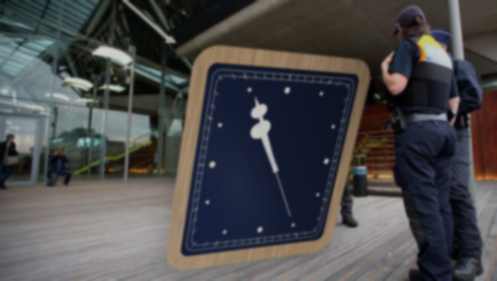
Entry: h=10 m=55 s=25
